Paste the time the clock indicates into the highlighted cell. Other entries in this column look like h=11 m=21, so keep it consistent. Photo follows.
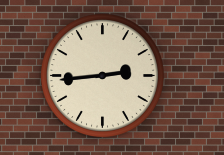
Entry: h=2 m=44
